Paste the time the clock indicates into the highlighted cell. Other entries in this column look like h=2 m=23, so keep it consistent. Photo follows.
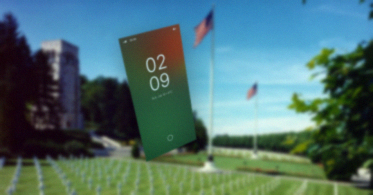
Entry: h=2 m=9
